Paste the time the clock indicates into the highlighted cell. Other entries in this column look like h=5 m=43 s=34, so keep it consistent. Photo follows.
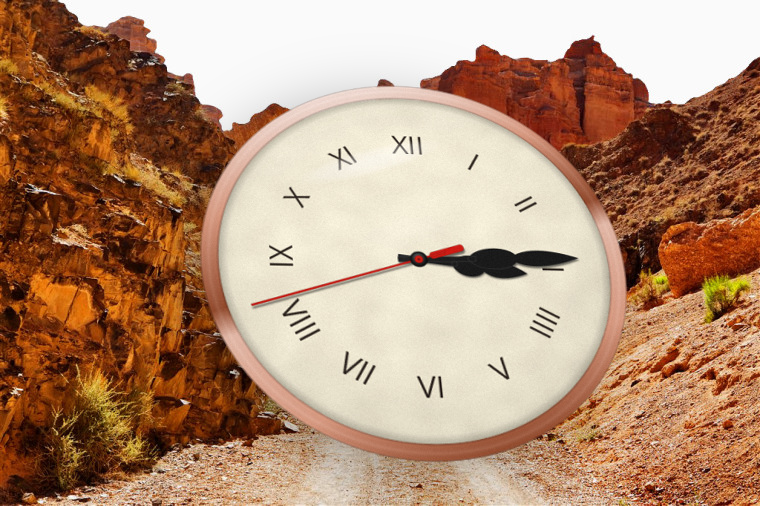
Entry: h=3 m=14 s=42
